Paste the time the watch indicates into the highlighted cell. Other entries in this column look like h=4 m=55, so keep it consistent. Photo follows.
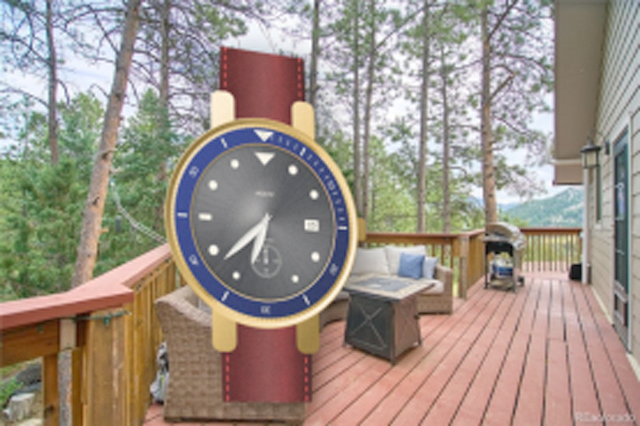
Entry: h=6 m=38
